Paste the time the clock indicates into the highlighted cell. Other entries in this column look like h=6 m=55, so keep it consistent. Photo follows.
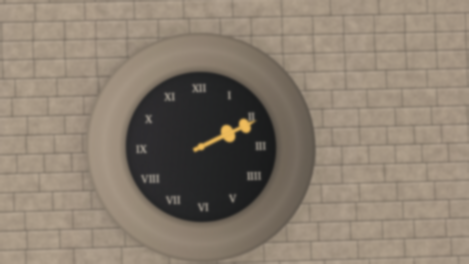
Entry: h=2 m=11
